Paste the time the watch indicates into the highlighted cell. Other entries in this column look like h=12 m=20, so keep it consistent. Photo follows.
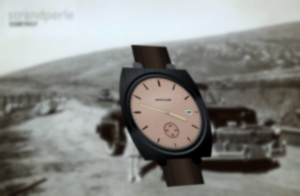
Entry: h=3 m=48
